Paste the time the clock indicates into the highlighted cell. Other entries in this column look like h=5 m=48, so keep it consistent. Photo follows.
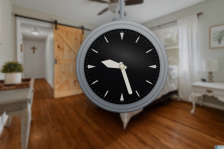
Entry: h=9 m=27
